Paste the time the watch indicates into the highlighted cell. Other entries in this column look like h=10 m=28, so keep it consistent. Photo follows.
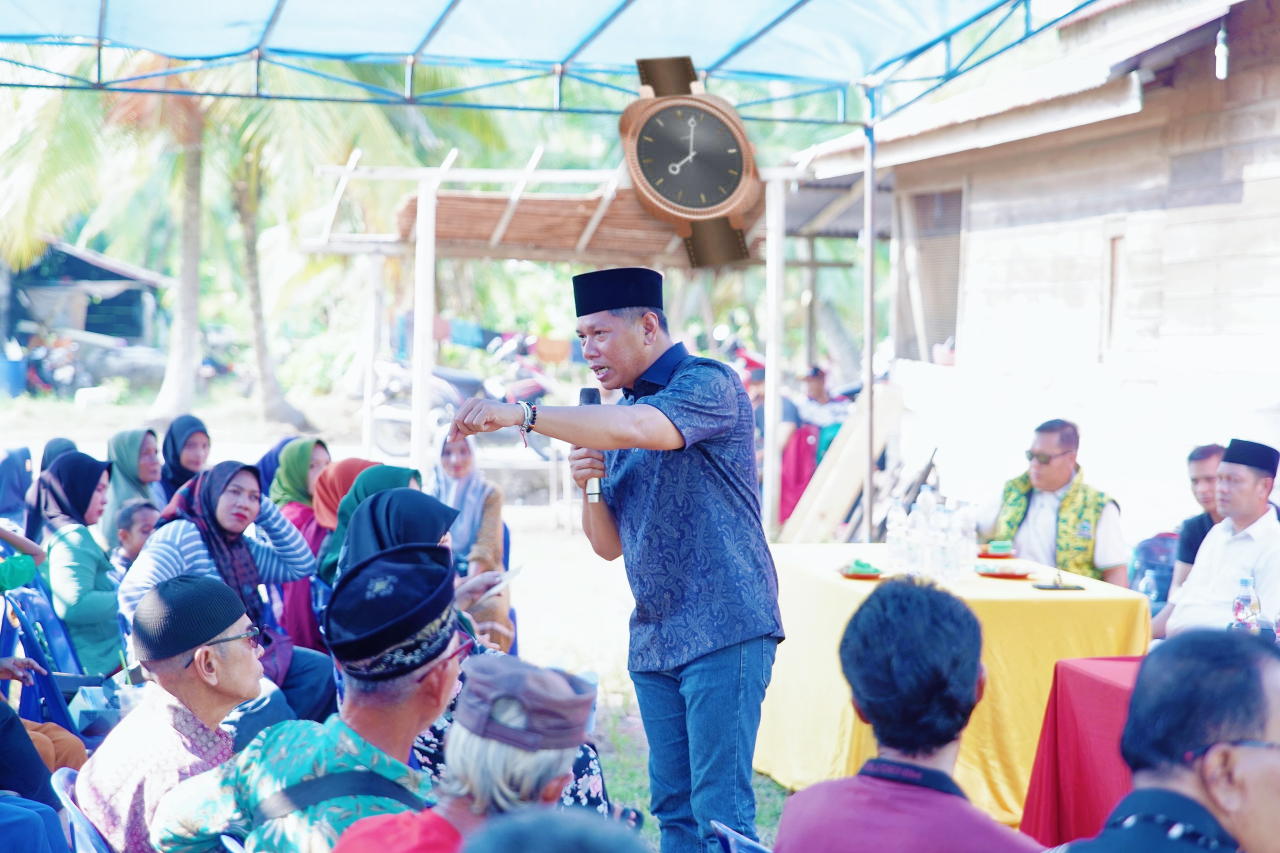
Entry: h=8 m=3
